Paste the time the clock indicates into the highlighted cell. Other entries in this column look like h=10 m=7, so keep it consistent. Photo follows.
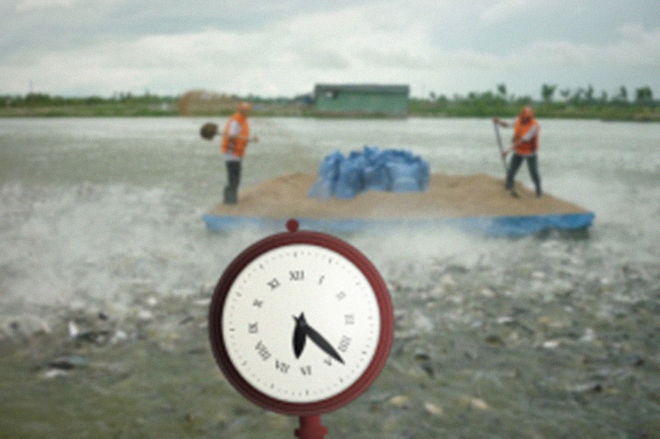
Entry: h=6 m=23
